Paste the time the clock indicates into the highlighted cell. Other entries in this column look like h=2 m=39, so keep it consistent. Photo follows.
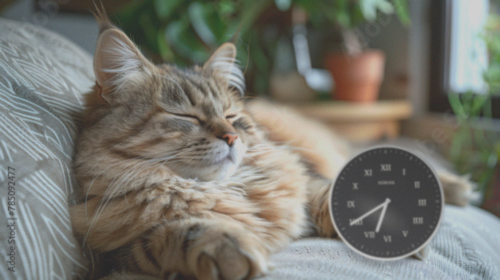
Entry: h=6 m=40
